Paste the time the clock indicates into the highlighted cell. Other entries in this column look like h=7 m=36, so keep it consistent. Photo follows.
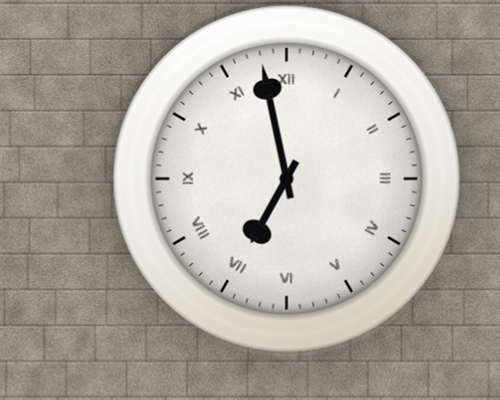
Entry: h=6 m=58
